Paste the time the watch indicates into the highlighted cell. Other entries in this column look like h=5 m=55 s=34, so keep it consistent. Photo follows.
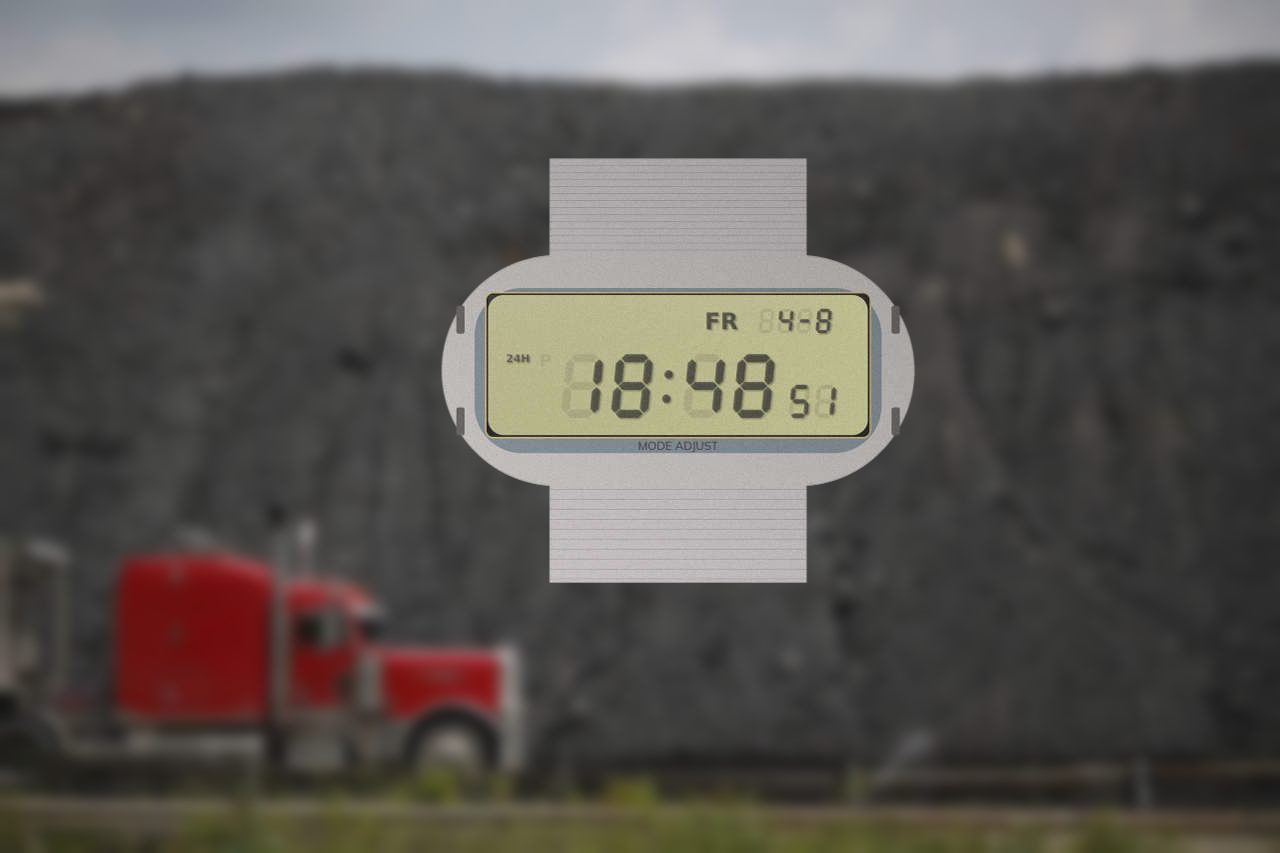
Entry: h=18 m=48 s=51
